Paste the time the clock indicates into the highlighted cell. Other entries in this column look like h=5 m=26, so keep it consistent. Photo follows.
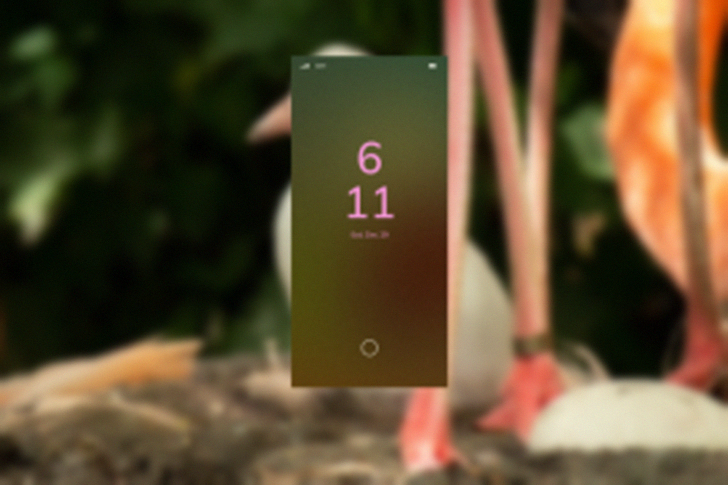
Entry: h=6 m=11
